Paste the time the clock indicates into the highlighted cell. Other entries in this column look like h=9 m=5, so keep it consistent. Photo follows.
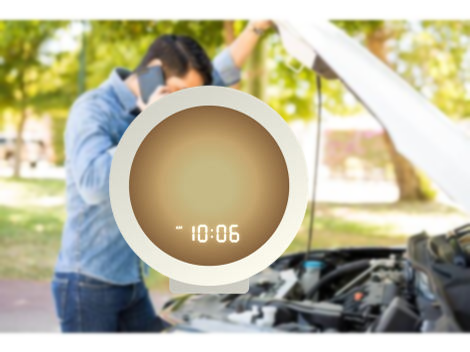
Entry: h=10 m=6
